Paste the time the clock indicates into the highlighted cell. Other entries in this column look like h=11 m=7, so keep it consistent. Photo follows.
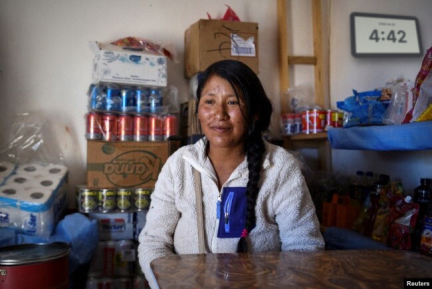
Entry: h=4 m=42
